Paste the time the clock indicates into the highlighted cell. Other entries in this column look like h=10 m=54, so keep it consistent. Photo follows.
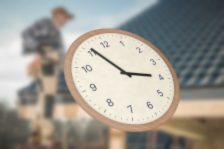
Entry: h=3 m=56
